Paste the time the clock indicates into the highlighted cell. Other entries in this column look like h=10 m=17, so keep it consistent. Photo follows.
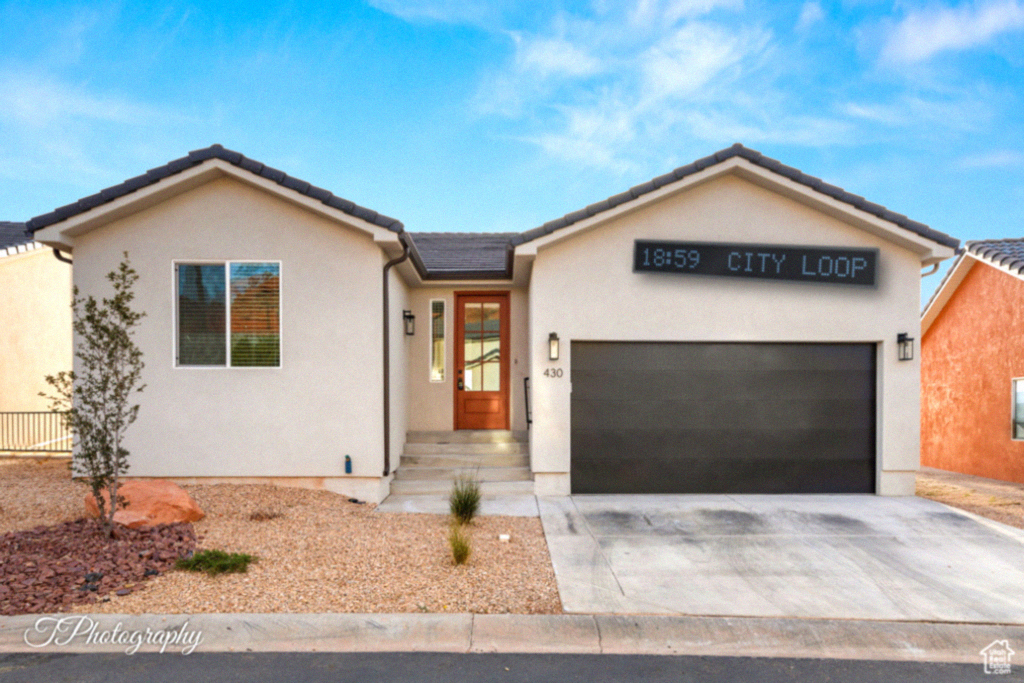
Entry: h=18 m=59
